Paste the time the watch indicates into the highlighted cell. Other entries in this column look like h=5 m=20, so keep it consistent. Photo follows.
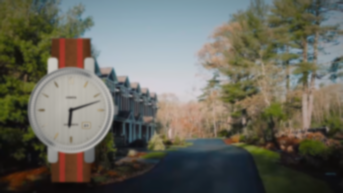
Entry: h=6 m=12
